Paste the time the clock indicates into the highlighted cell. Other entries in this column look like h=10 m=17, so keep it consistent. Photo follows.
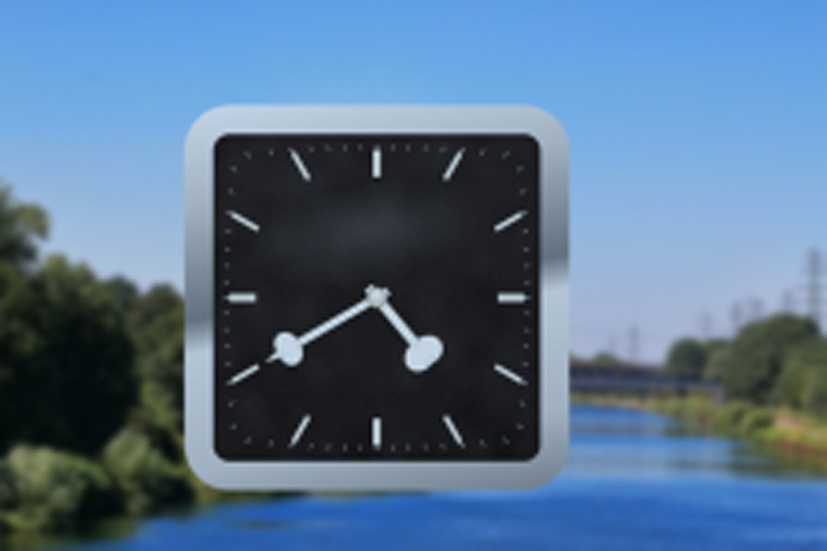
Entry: h=4 m=40
